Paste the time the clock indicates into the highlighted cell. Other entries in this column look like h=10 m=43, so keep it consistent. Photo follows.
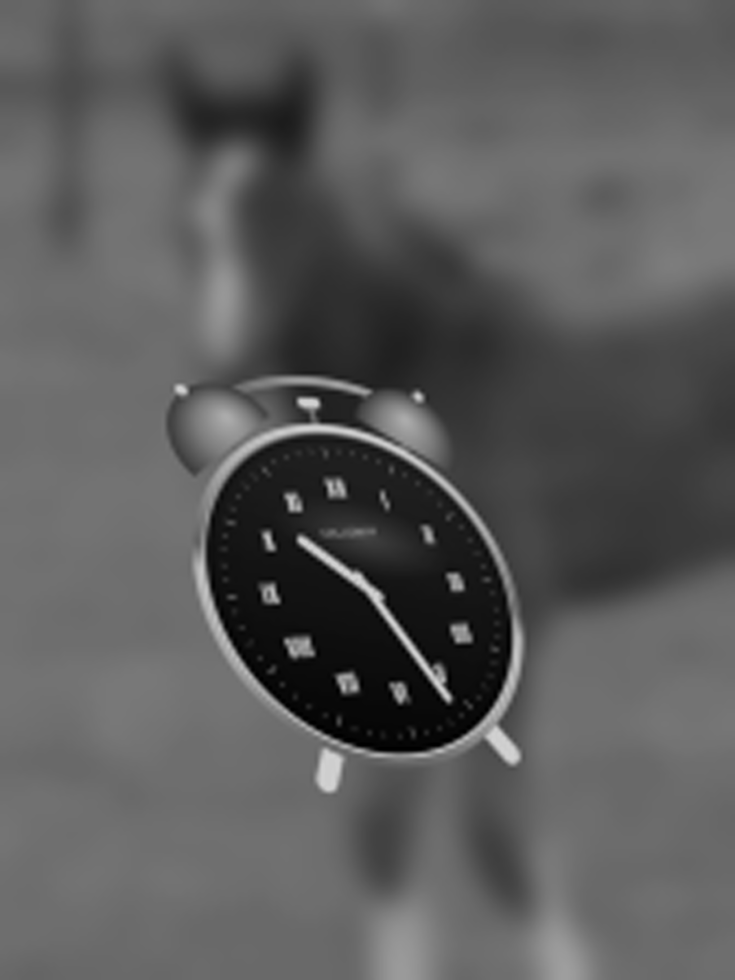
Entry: h=10 m=26
